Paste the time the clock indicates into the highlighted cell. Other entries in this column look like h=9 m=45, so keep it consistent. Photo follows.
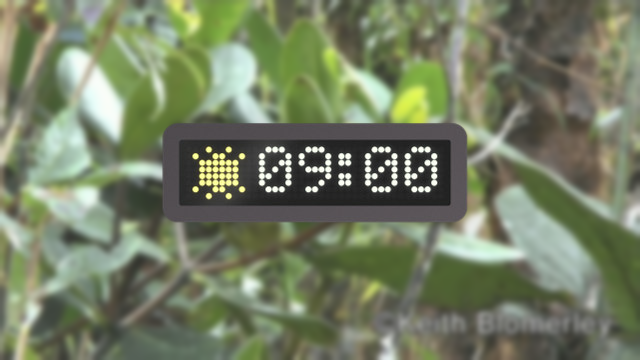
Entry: h=9 m=0
